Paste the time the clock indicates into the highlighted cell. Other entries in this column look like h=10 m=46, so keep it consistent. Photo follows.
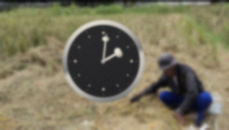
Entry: h=2 m=1
